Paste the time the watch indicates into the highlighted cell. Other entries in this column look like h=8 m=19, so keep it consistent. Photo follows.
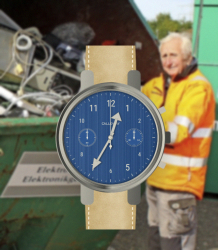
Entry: h=12 m=35
